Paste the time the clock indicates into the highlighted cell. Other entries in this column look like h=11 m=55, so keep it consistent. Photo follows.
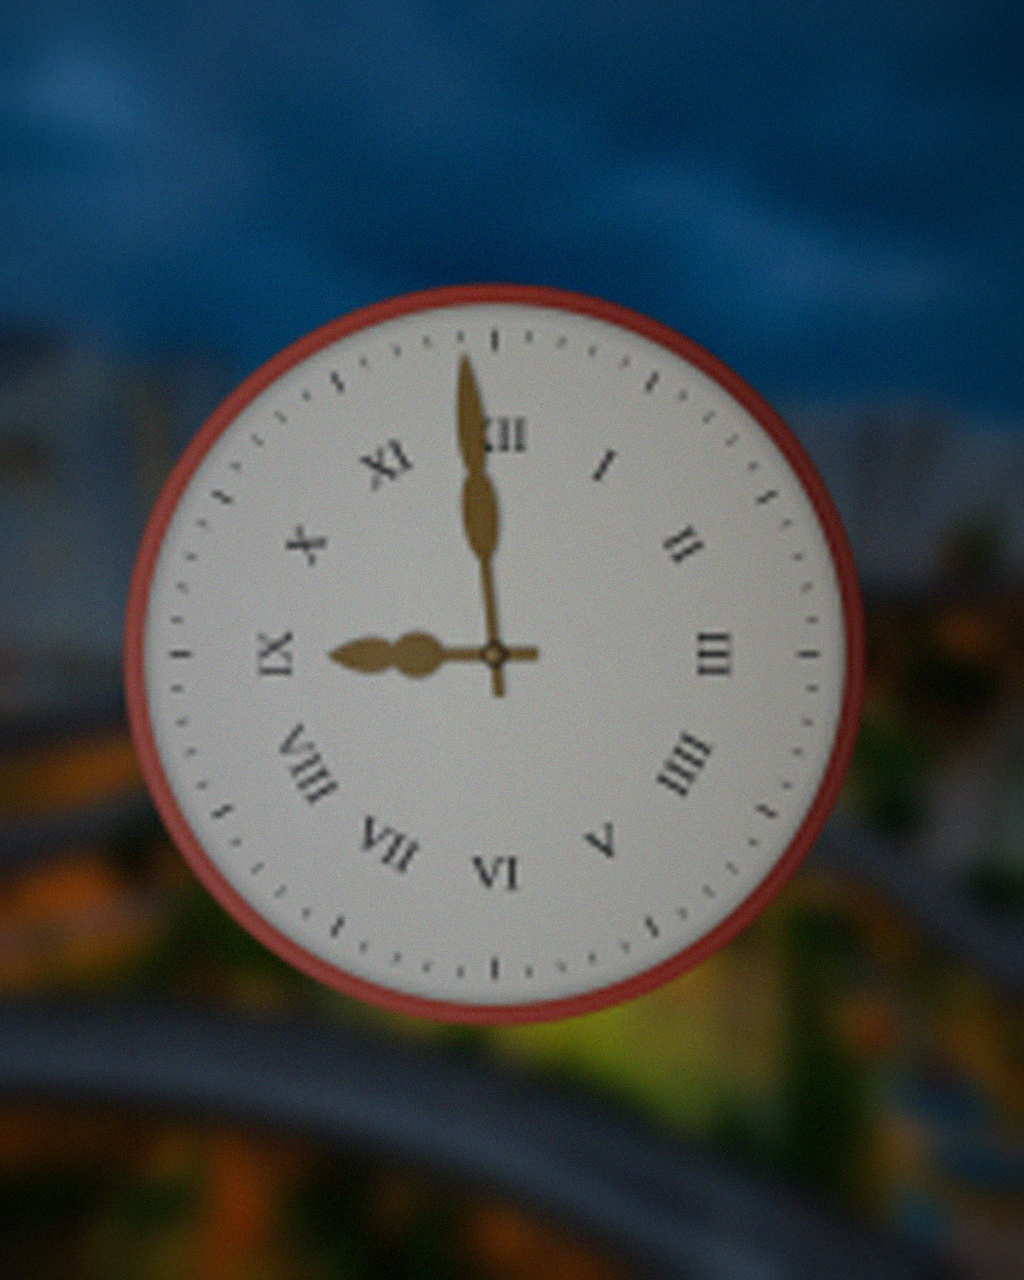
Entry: h=8 m=59
